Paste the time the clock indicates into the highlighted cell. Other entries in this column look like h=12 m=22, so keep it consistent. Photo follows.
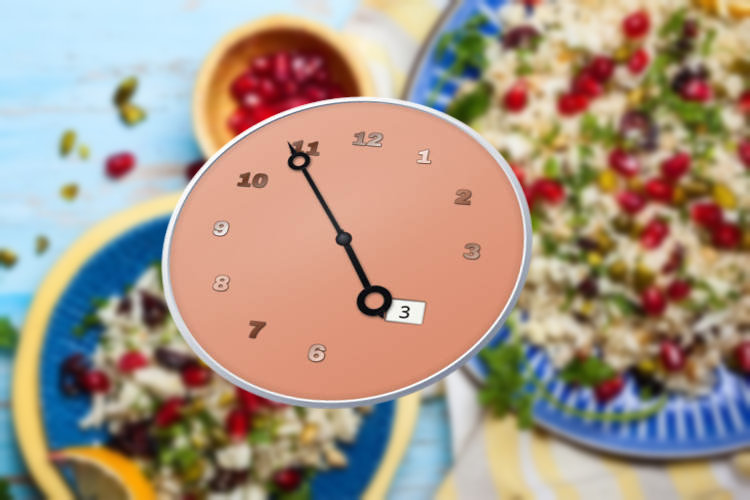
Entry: h=4 m=54
